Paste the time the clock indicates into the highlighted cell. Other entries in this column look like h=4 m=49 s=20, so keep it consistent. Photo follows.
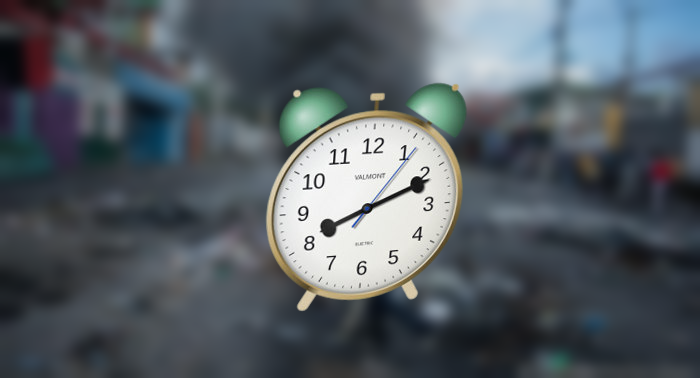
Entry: h=8 m=11 s=6
